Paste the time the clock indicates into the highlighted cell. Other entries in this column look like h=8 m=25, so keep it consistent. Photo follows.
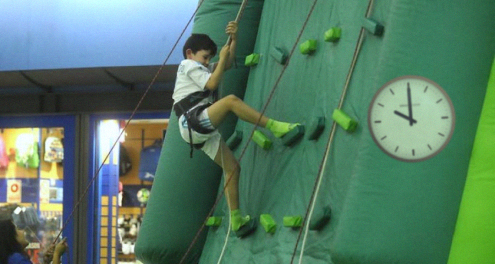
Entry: h=10 m=0
